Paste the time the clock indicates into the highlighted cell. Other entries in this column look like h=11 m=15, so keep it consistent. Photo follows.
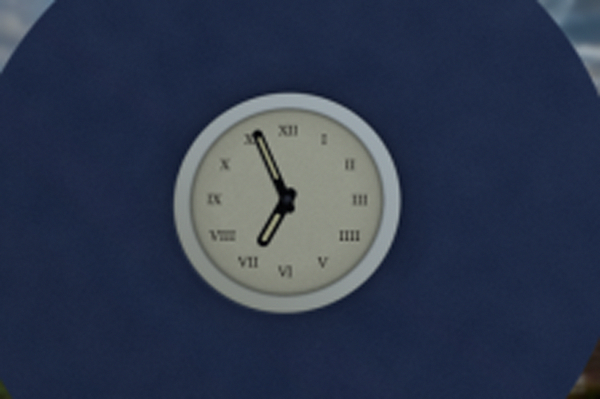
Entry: h=6 m=56
